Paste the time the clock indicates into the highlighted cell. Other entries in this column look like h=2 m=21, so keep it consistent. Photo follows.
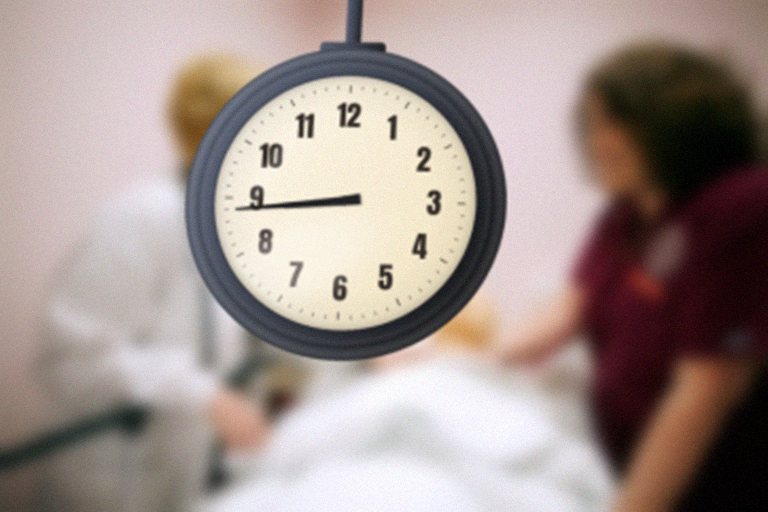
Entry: h=8 m=44
